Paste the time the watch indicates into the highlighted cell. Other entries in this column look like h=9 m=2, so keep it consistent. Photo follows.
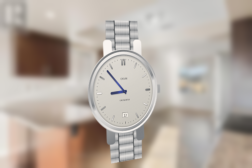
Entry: h=8 m=53
